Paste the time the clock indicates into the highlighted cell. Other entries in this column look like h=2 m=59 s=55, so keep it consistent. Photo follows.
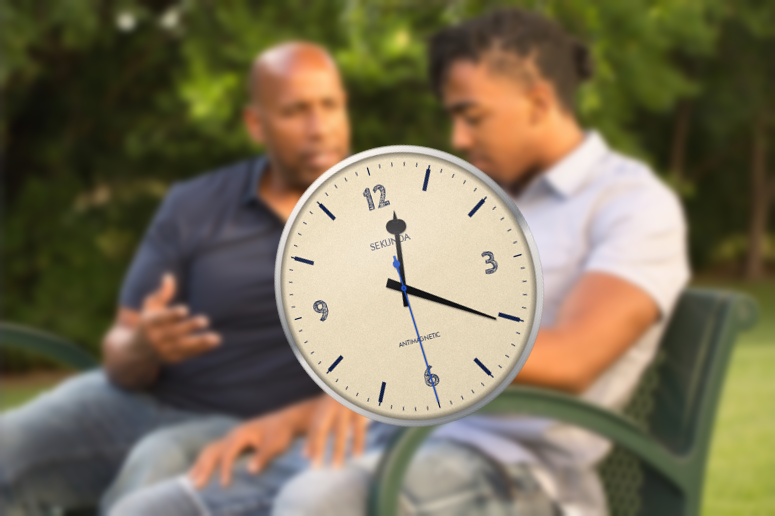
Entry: h=12 m=20 s=30
